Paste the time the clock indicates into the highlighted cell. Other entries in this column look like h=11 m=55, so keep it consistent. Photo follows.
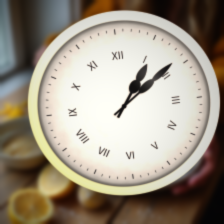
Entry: h=1 m=9
